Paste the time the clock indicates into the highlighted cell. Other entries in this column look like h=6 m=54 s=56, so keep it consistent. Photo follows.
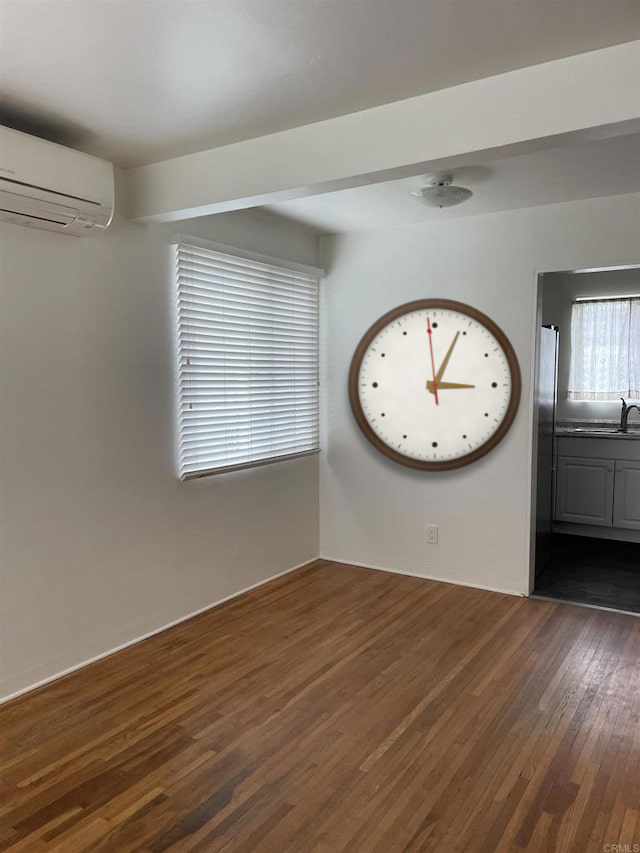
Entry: h=3 m=3 s=59
